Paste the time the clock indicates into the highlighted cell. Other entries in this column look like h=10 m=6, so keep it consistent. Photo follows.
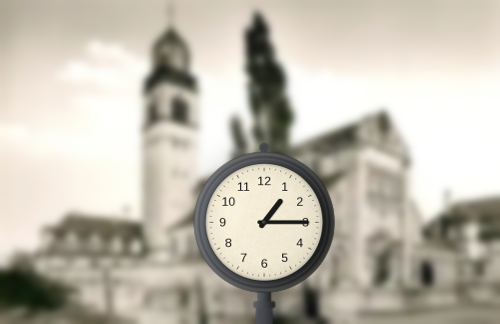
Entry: h=1 m=15
